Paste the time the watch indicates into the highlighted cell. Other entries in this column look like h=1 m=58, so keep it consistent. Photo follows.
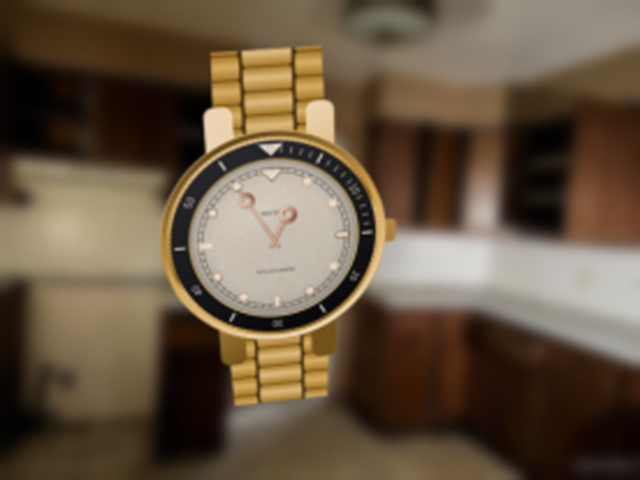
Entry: h=12 m=55
